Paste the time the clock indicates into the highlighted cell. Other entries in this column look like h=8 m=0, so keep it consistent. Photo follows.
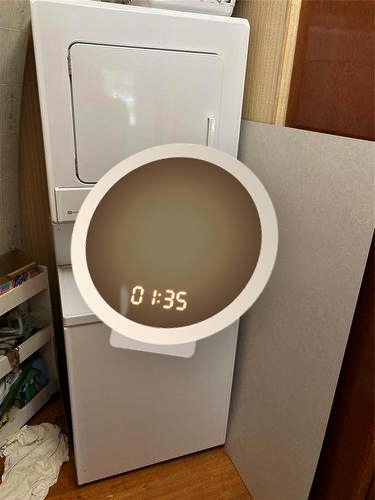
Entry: h=1 m=35
